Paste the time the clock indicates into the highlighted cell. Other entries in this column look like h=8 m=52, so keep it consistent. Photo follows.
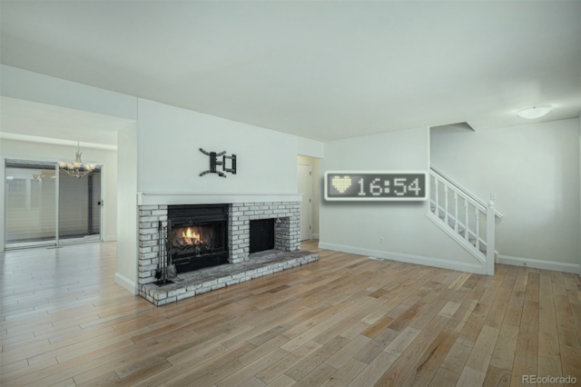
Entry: h=16 m=54
